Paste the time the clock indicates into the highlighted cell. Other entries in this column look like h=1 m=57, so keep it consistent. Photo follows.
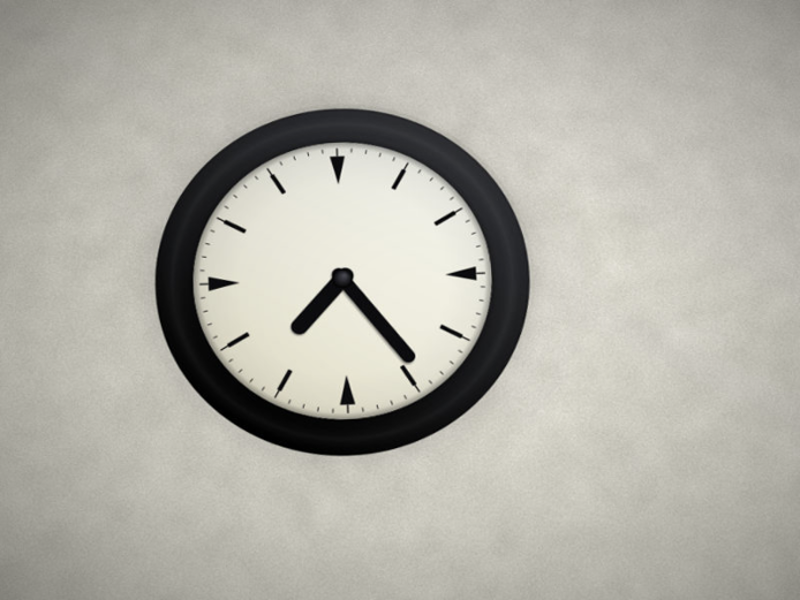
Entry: h=7 m=24
